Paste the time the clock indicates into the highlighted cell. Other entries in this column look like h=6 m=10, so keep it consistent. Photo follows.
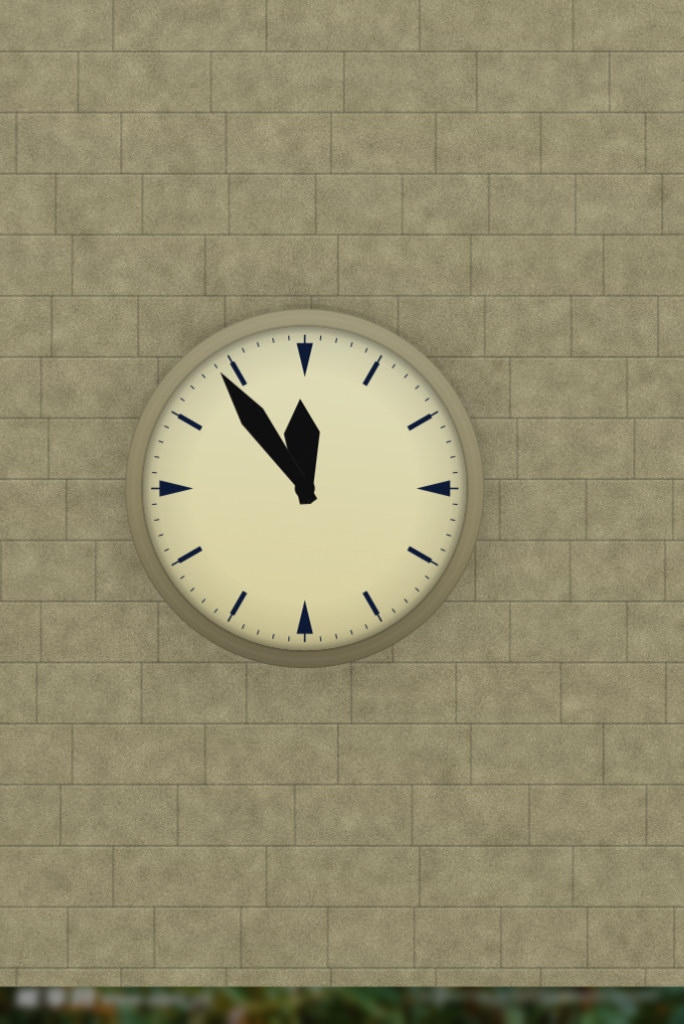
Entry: h=11 m=54
